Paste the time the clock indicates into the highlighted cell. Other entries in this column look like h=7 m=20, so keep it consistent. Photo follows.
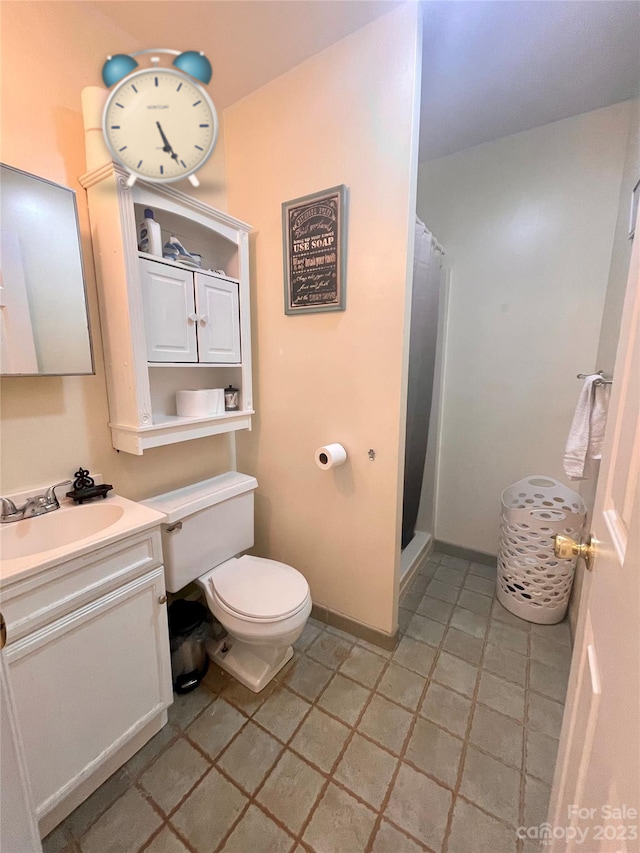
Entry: h=5 m=26
